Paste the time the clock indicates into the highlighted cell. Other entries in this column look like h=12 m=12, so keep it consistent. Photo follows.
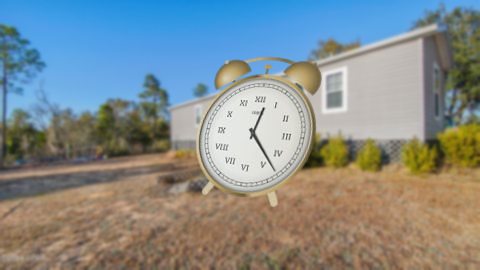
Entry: h=12 m=23
